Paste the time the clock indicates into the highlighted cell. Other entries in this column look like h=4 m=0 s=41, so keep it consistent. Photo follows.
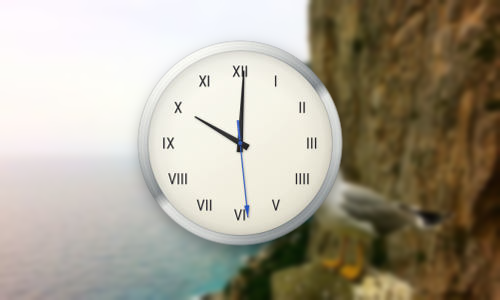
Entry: h=10 m=0 s=29
